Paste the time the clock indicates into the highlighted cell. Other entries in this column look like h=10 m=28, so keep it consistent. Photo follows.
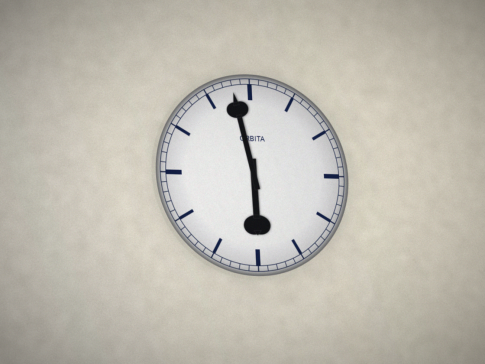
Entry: h=5 m=58
